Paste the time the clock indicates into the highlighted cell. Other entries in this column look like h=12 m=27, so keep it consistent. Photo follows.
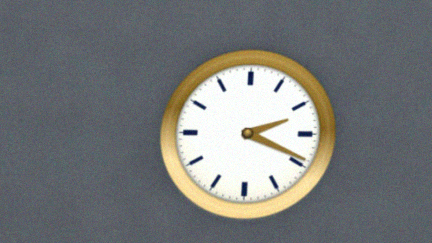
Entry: h=2 m=19
